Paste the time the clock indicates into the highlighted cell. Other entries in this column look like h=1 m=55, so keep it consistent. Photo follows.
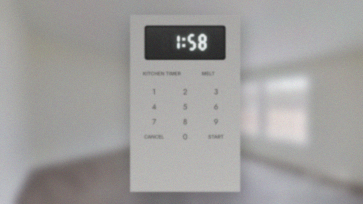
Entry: h=1 m=58
